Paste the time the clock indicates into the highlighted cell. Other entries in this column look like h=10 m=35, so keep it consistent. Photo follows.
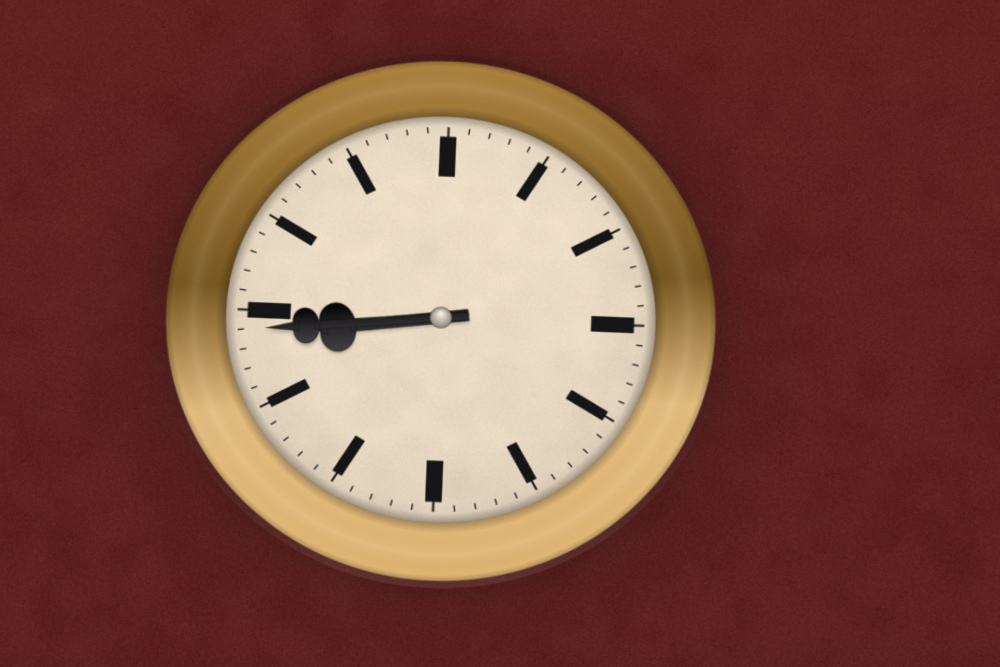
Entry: h=8 m=44
